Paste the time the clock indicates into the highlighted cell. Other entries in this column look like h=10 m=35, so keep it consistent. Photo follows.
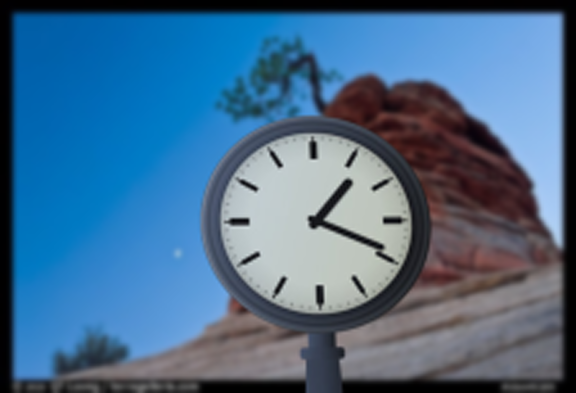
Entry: h=1 m=19
